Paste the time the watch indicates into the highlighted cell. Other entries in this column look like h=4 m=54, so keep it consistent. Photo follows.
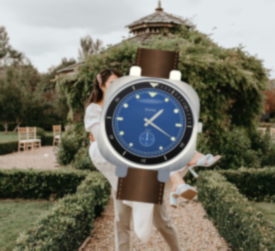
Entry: h=1 m=20
